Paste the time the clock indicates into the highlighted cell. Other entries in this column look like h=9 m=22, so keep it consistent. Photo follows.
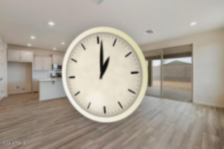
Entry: h=1 m=1
